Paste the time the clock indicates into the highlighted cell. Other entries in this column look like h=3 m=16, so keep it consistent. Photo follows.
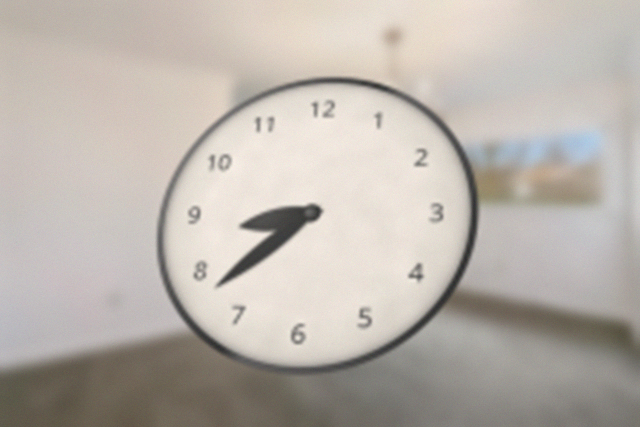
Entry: h=8 m=38
